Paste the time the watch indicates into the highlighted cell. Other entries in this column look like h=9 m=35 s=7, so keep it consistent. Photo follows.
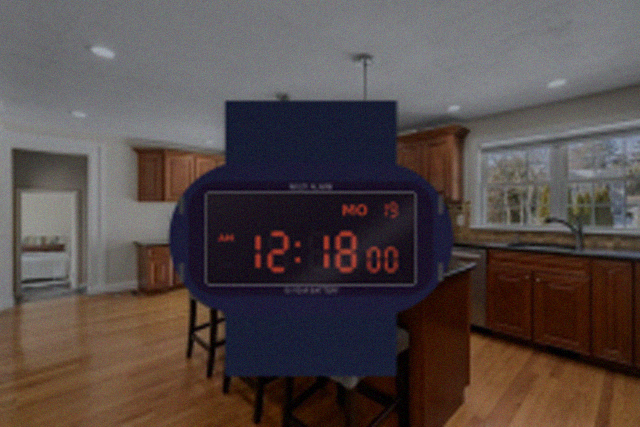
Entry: h=12 m=18 s=0
